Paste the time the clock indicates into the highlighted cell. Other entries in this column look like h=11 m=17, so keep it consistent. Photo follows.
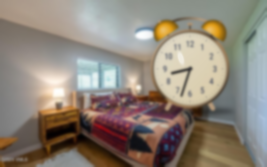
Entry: h=8 m=33
